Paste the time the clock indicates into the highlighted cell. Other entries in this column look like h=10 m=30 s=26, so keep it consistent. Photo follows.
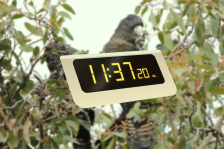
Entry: h=11 m=37 s=20
